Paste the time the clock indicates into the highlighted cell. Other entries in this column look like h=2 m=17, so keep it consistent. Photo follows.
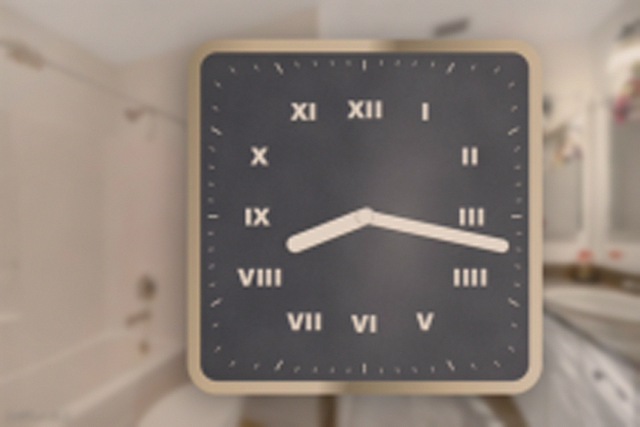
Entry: h=8 m=17
